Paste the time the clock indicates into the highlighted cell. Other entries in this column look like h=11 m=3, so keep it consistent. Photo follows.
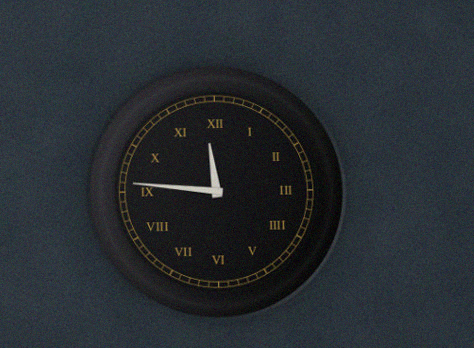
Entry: h=11 m=46
